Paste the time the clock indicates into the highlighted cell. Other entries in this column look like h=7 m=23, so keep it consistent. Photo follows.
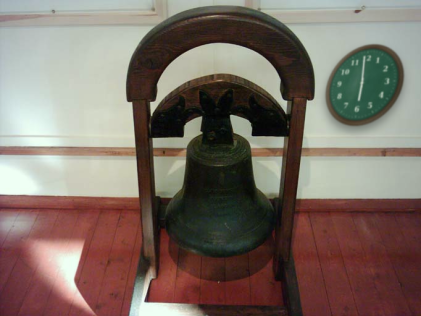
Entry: h=5 m=59
